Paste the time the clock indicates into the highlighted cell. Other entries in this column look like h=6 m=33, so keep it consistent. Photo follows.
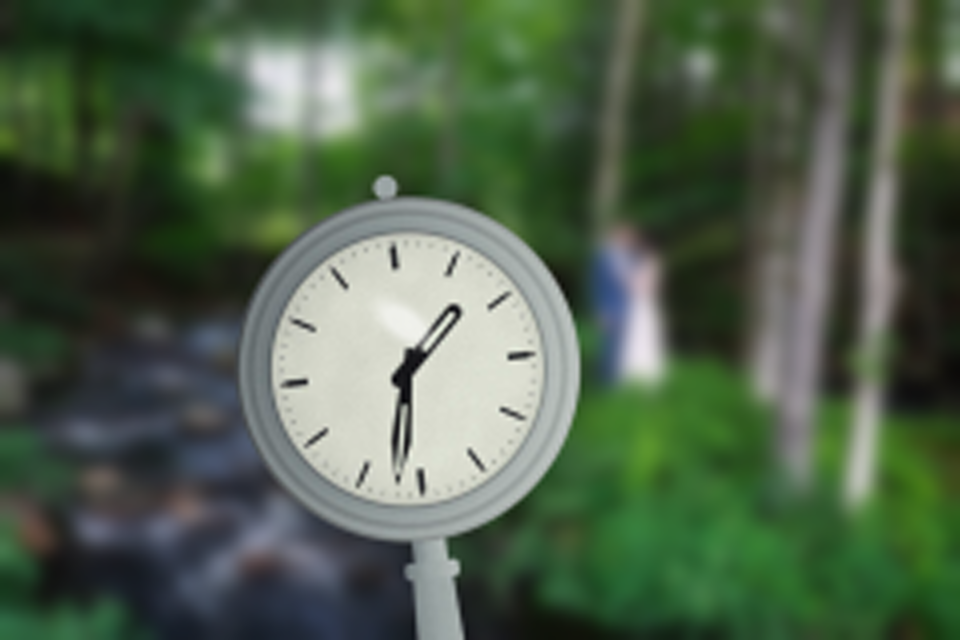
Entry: h=1 m=32
